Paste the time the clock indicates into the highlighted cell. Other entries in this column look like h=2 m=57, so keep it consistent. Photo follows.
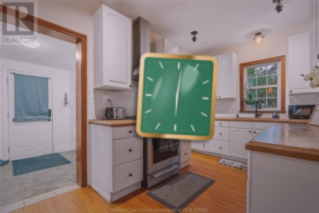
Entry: h=6 m=1
